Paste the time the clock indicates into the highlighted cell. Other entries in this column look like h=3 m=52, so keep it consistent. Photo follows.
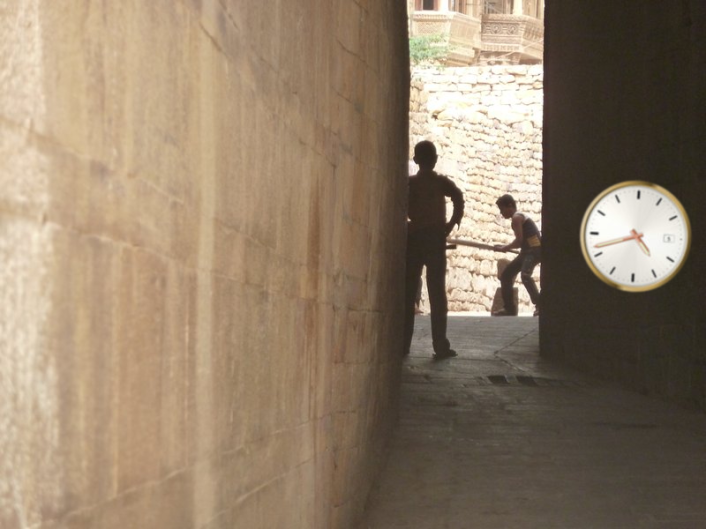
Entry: h=4 m=42
